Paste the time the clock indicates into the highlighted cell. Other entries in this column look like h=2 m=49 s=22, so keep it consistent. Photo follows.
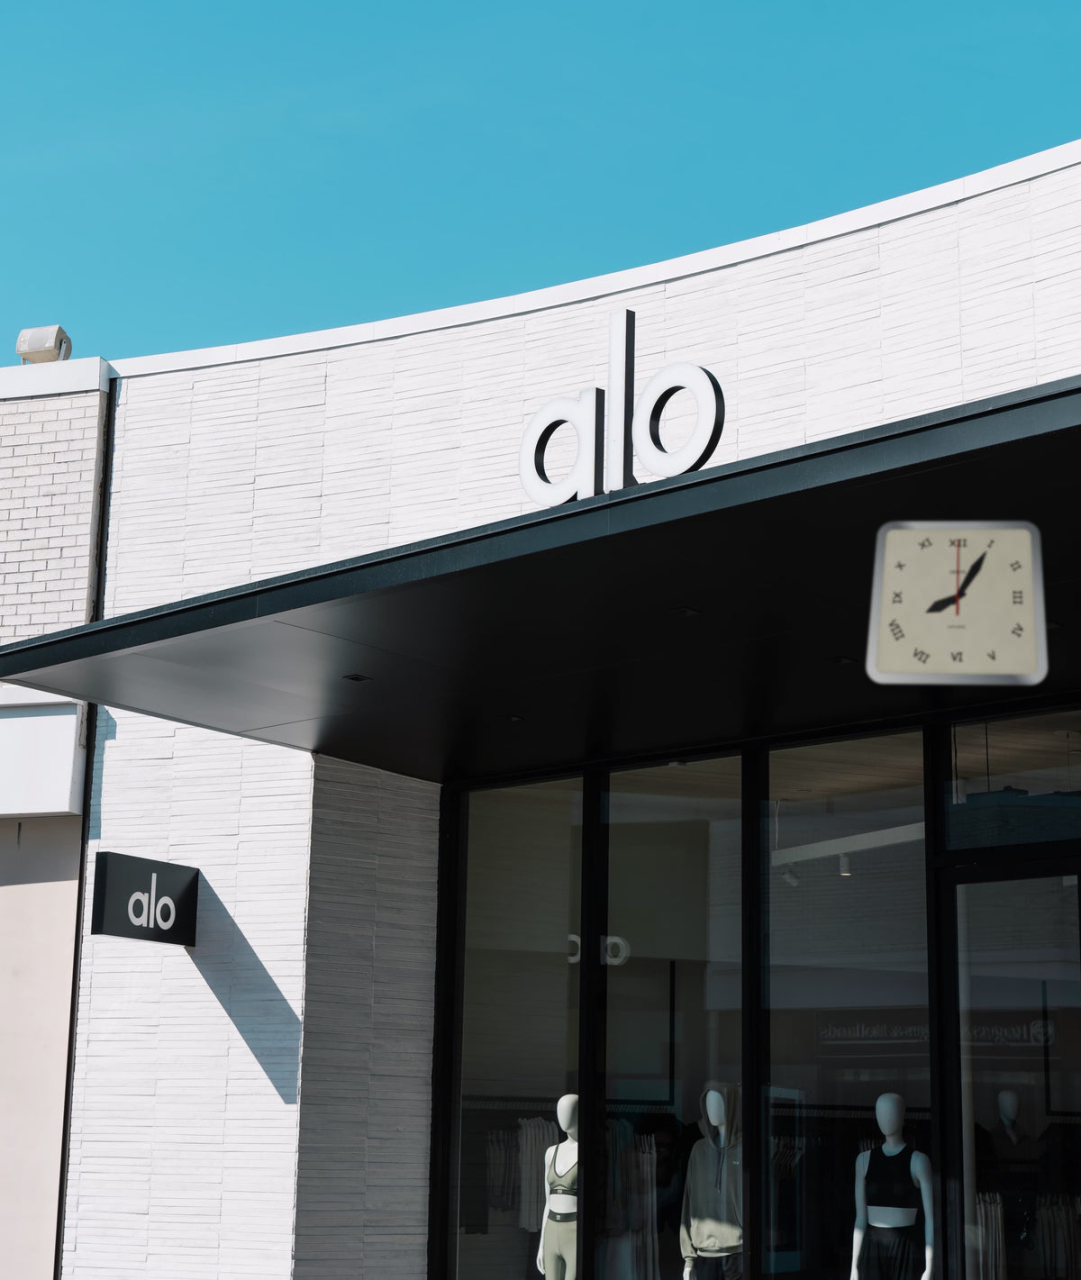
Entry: h=8 m=5 s=0
